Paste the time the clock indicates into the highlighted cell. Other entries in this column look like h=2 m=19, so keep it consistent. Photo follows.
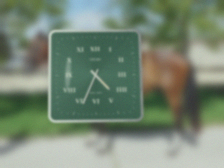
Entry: h=4 m=34
